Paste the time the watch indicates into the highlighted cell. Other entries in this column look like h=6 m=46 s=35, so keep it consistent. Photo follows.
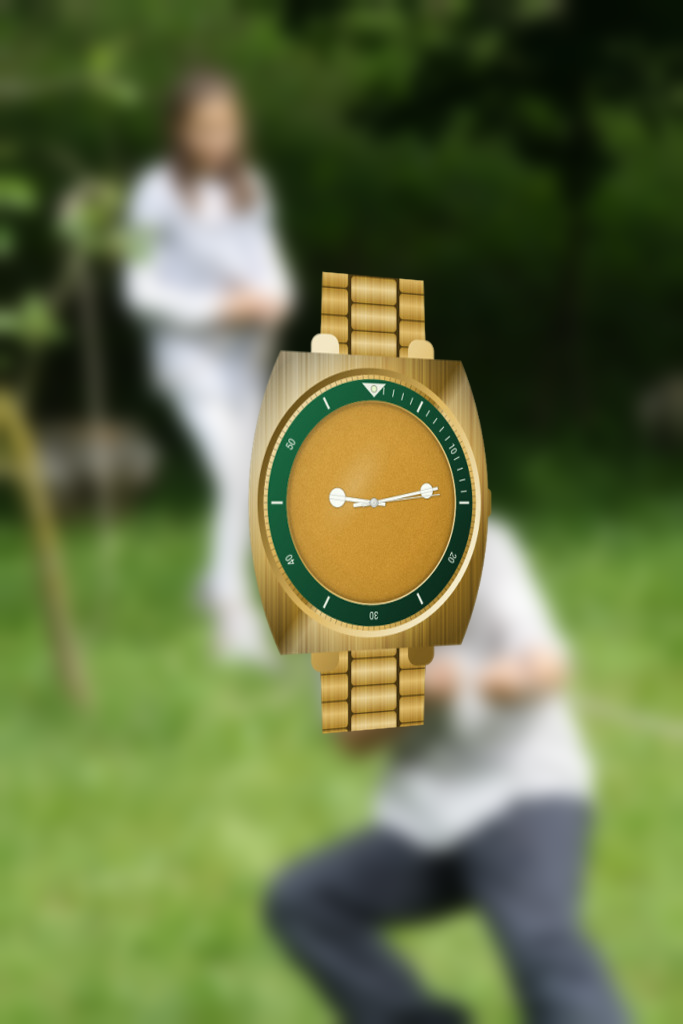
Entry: h=9 m=13 s=14
